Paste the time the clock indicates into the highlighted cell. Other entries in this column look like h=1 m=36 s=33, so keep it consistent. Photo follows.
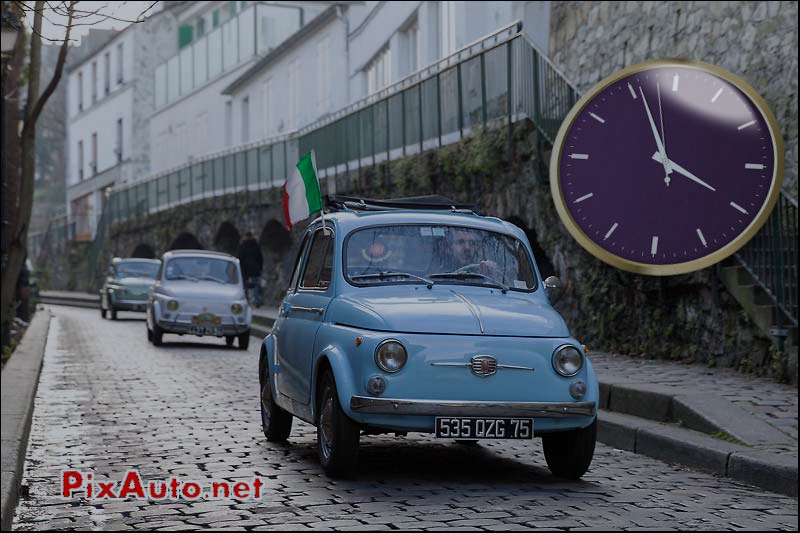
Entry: h=3 m=55 s=58
